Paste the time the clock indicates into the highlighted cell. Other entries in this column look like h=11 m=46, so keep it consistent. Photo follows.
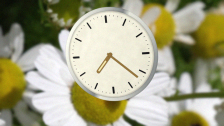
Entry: h=7 m=22
